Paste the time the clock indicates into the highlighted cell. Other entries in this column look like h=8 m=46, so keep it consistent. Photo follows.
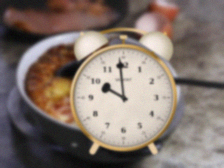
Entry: h=9 m=59
